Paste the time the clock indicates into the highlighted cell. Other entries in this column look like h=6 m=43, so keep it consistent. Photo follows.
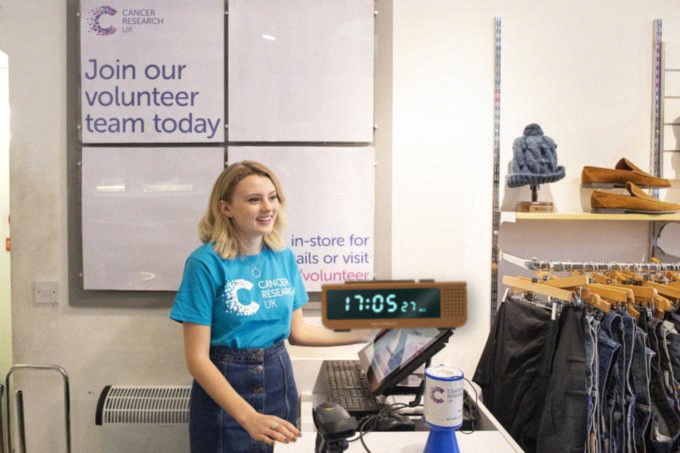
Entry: h=17 m=5
